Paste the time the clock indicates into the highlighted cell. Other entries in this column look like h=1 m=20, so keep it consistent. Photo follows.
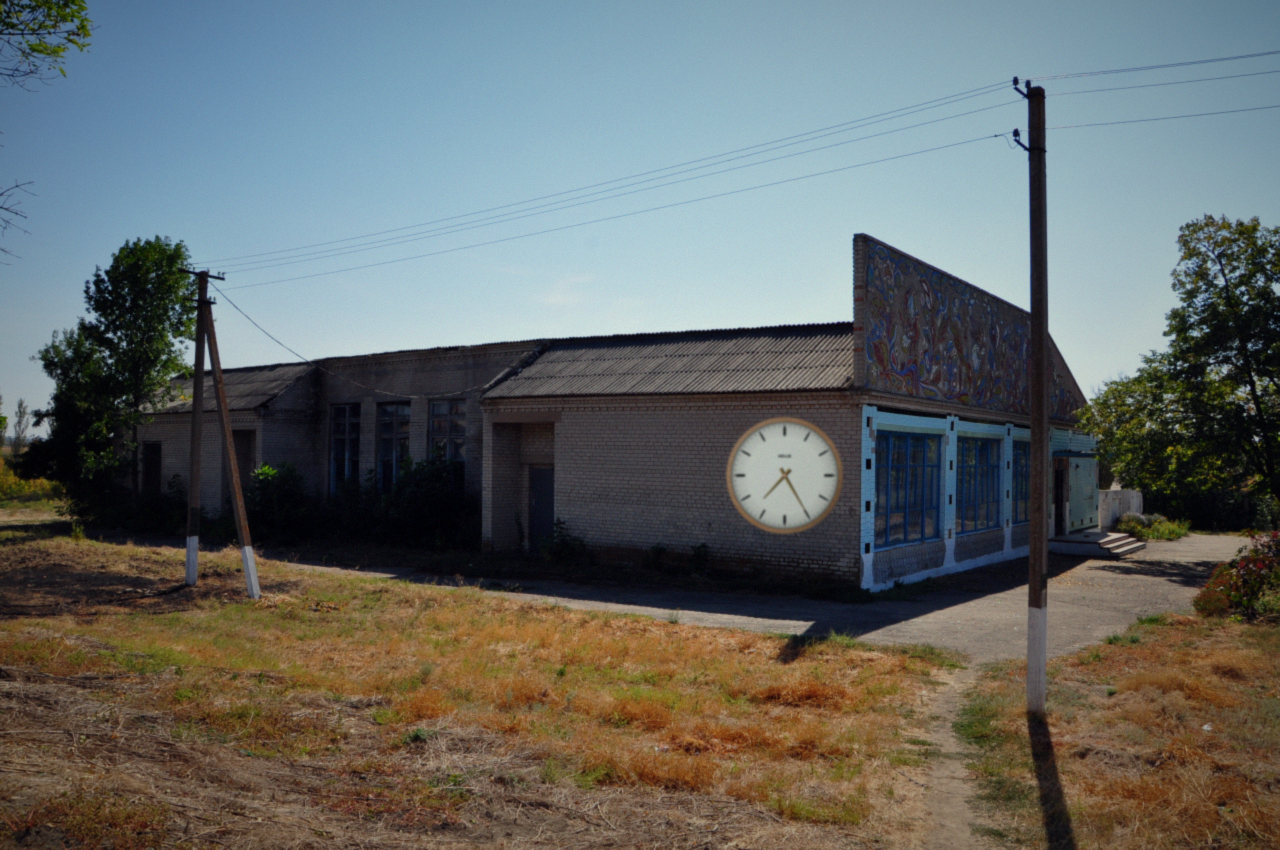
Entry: h=7 m=25
